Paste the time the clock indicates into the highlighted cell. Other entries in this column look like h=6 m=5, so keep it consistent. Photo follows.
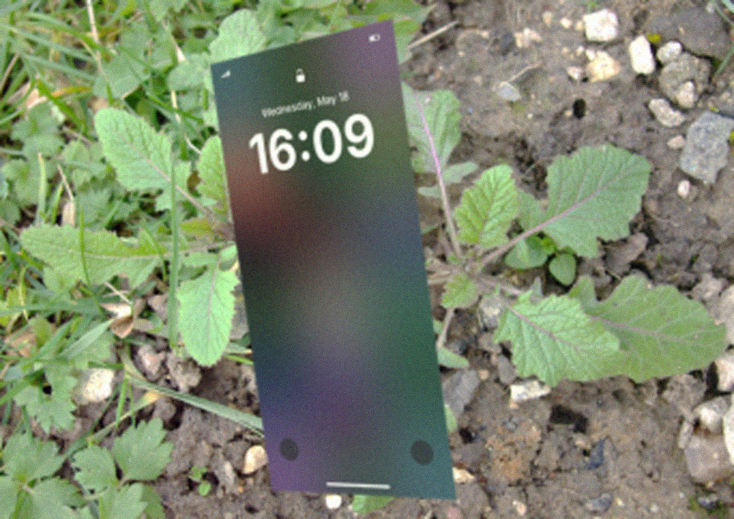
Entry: h=16 m=9
